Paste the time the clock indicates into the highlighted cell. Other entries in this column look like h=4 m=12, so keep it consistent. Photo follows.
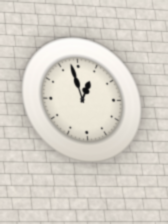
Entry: h=12 m=58
